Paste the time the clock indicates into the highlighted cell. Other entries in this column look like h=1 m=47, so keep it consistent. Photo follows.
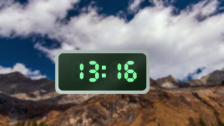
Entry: h=13 m=16
